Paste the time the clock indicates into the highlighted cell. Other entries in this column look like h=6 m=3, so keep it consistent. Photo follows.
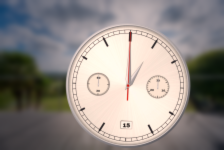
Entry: h=1 m=0
